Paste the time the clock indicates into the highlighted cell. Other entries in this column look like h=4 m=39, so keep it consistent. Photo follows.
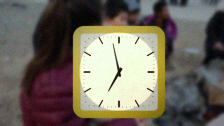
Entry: h=6 m=58
